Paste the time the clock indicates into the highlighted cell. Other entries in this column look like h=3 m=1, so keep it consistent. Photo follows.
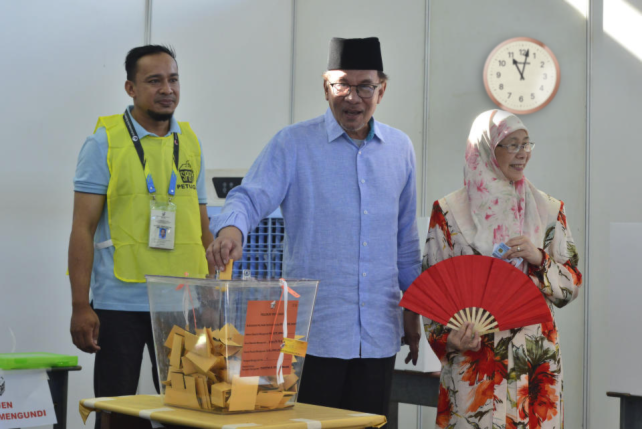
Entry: h=11 m=2
